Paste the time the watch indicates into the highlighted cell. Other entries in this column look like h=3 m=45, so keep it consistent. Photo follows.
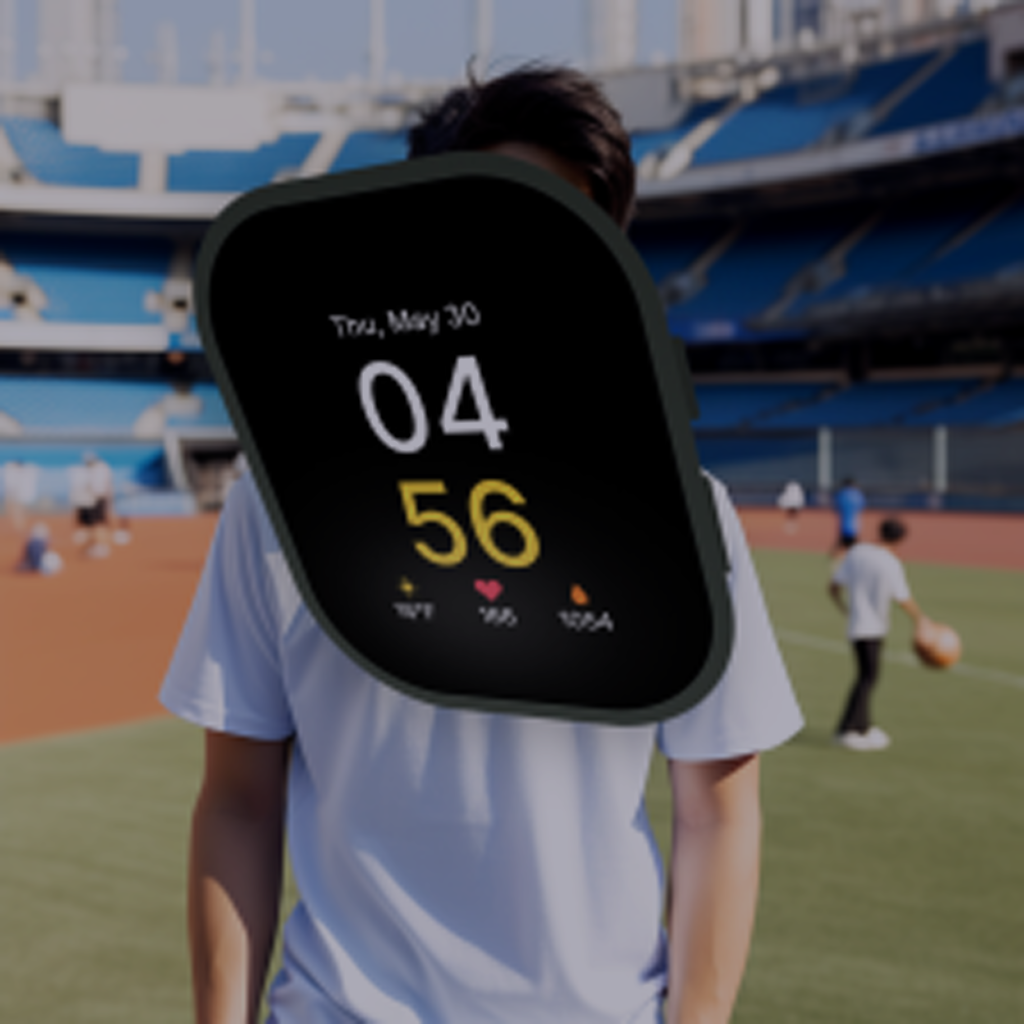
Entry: h=4 m=56
